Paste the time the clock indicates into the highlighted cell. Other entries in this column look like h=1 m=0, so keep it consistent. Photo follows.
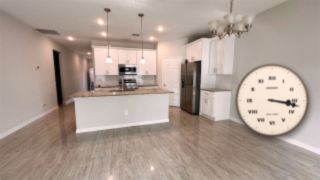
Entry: h=3 m=17
